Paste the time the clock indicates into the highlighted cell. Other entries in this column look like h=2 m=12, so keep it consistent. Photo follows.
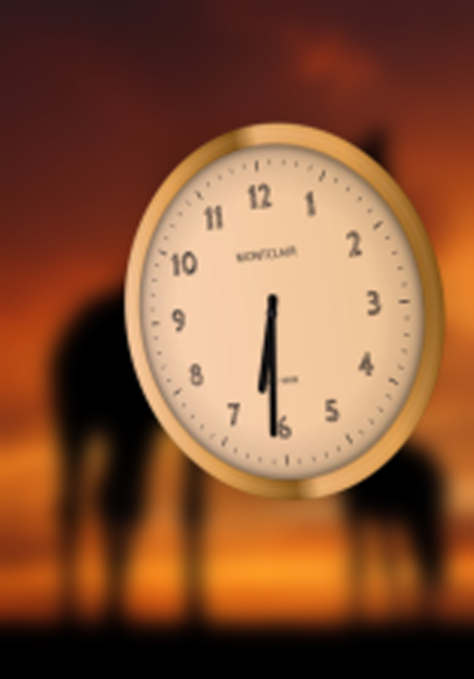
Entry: h=6 m=31
